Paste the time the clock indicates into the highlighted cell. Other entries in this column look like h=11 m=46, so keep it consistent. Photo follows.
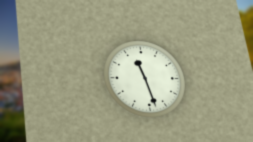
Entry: h=11 m=28
